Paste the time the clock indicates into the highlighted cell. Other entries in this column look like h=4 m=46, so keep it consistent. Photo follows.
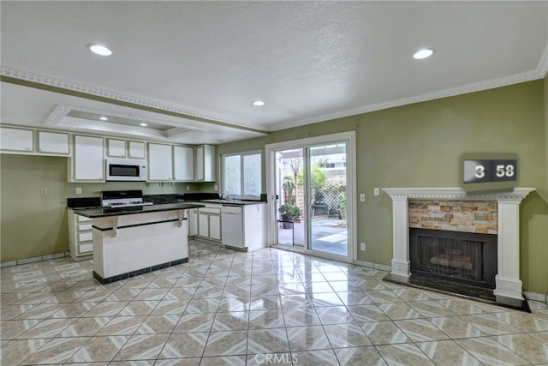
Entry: h=3 m=58
